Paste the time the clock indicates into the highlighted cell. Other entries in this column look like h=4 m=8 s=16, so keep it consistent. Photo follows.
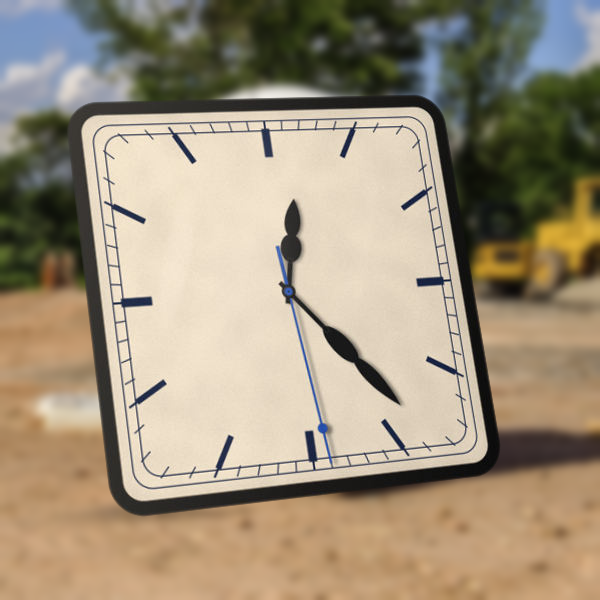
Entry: h=12 m=23 s=29
